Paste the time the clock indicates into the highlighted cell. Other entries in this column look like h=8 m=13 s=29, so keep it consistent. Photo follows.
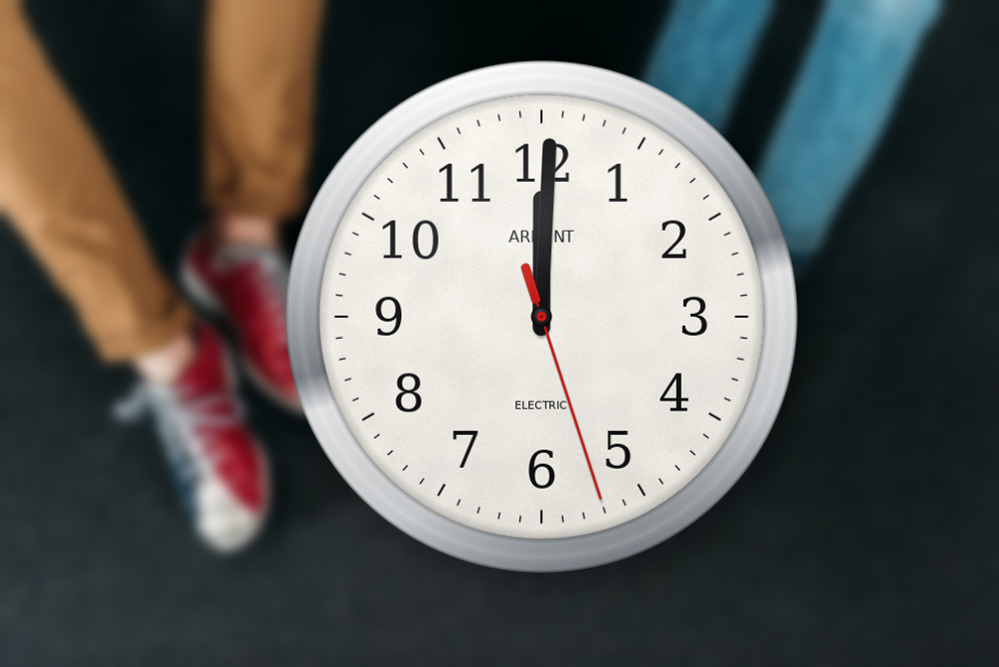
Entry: h=12 m=0 s=27
